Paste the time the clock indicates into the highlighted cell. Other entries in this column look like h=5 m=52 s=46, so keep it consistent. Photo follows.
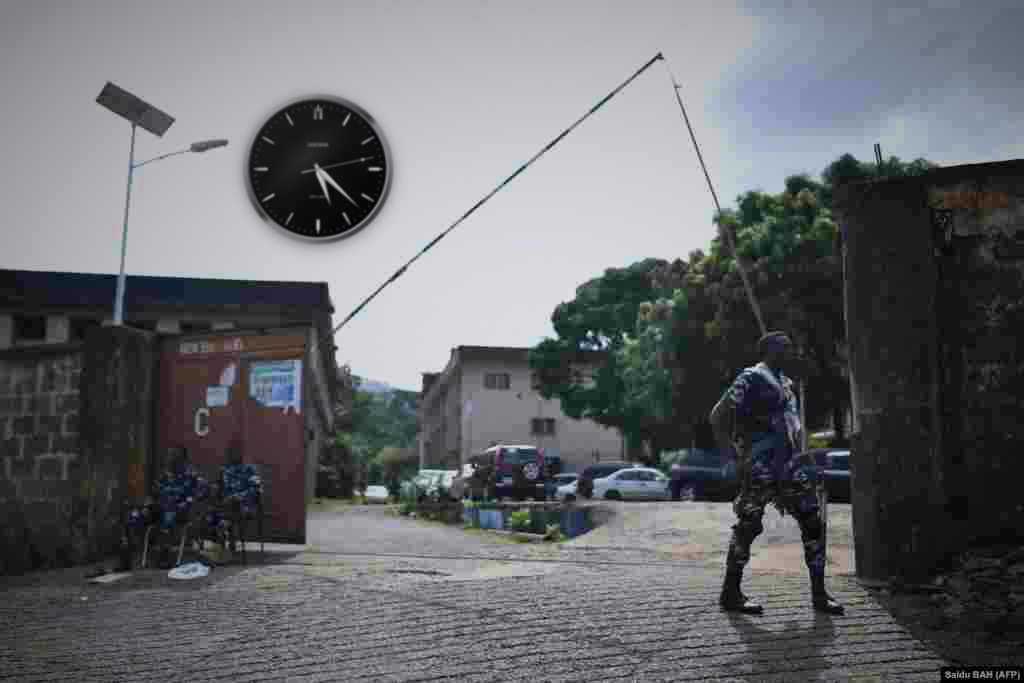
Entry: h=5 m=22 s=13
